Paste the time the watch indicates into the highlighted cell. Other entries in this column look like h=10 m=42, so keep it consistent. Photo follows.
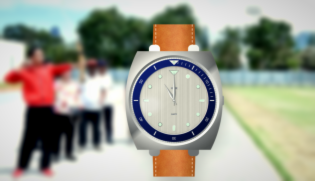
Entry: h=11 m=0
